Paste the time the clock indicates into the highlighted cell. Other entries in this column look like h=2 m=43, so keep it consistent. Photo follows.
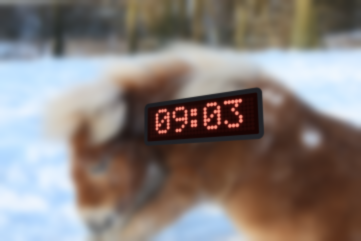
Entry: h=9 m=3
